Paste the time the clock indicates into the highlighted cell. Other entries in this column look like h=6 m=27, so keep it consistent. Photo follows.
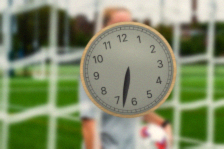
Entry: h=6 m=33
